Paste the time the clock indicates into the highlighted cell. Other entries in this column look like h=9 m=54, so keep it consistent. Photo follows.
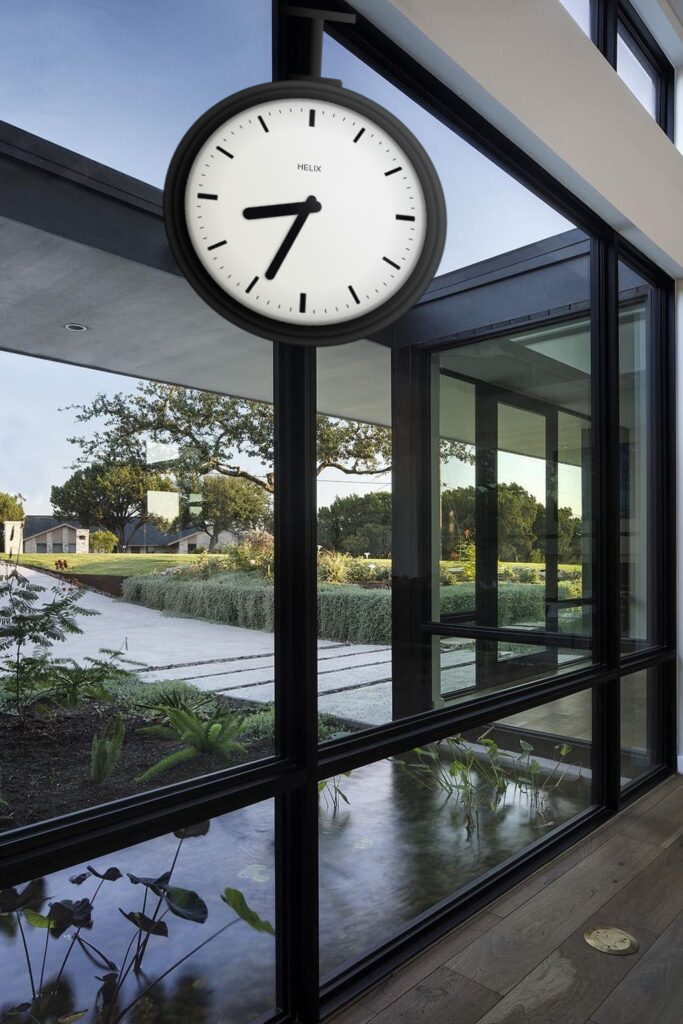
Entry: h=8 m=34
